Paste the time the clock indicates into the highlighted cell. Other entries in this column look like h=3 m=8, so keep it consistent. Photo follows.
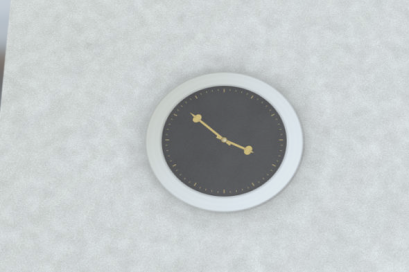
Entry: h=3 m=52
